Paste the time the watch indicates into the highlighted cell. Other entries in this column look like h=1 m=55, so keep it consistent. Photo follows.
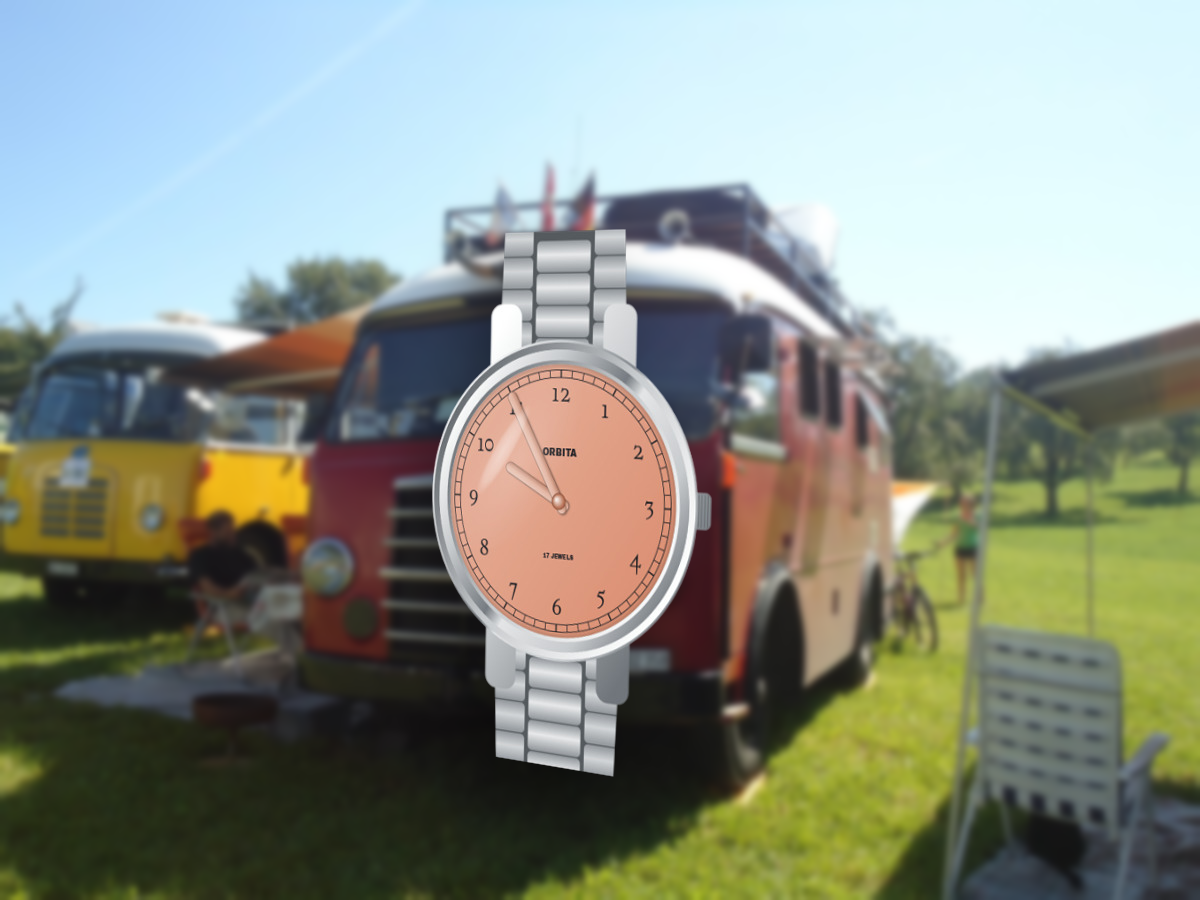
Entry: h=9 m=55
